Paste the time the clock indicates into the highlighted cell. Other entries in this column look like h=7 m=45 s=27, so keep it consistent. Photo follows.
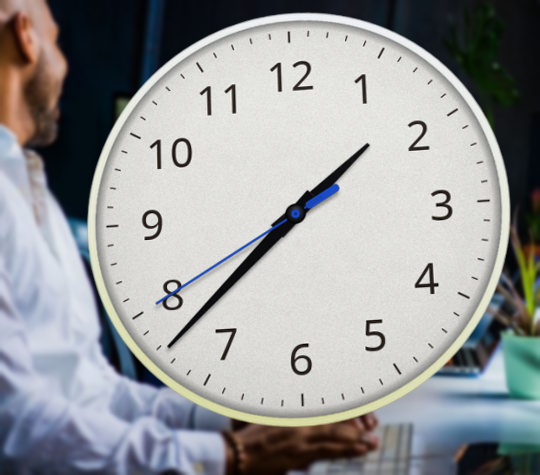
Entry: h=1 m=37 s=40
